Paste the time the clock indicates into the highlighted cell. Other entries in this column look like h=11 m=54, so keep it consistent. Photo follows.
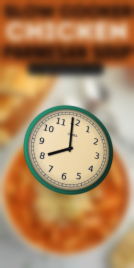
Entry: h=7 m=59
